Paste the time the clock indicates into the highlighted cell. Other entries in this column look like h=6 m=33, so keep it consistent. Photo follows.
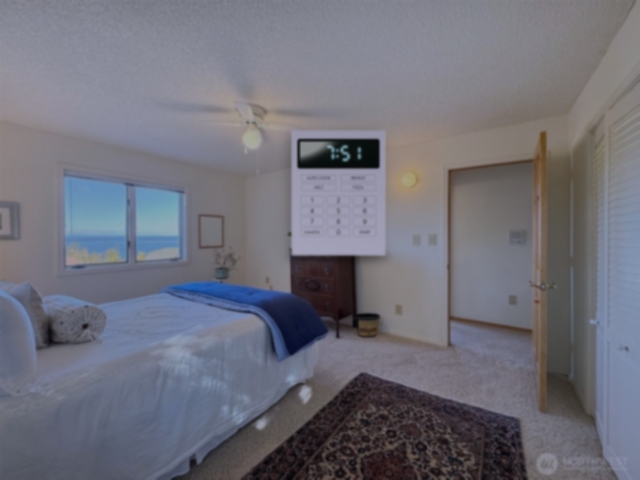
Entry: h=7 m=51
